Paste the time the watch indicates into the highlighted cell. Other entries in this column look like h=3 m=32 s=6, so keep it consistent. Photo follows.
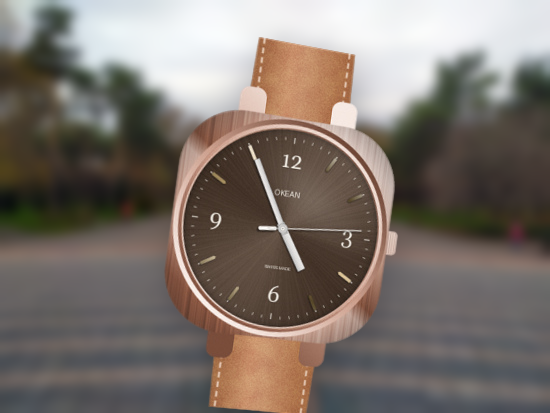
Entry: h=4 m=55 s=14
